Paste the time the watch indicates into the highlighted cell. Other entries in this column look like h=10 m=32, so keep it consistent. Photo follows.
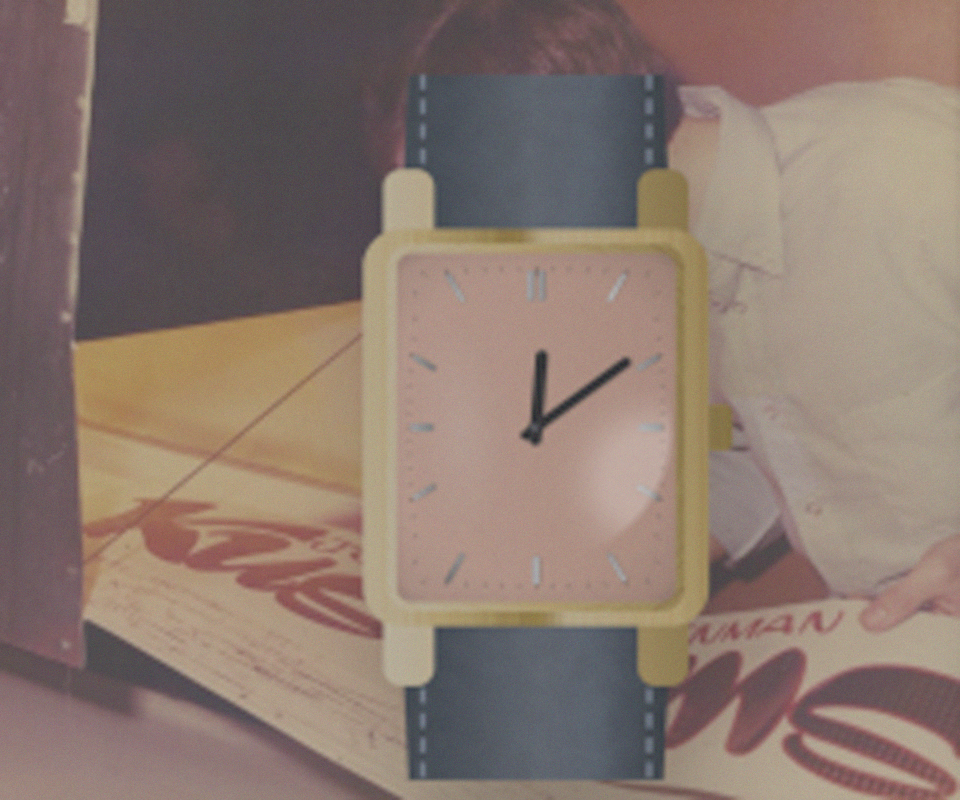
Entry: h=12 m=9
